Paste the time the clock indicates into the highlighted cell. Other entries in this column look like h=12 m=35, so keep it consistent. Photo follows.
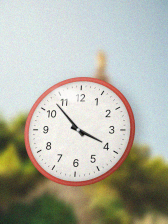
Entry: h=3 m=53
